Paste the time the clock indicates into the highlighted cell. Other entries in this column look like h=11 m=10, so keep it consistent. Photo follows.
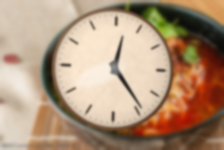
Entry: h=12 m=24
